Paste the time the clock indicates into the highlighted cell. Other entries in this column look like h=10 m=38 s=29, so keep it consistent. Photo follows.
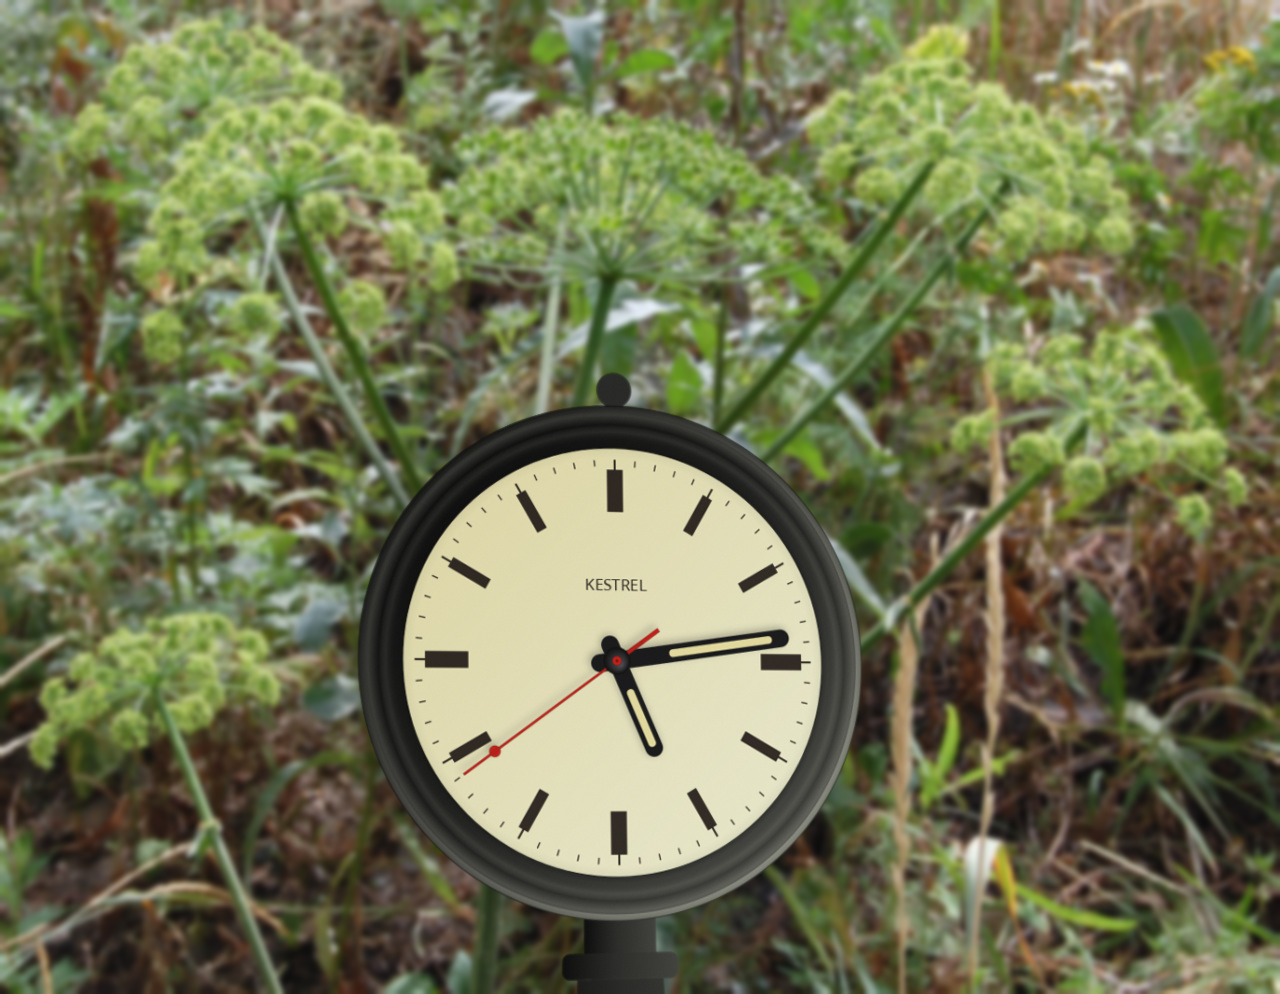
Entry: h=5 m=13 s=39
